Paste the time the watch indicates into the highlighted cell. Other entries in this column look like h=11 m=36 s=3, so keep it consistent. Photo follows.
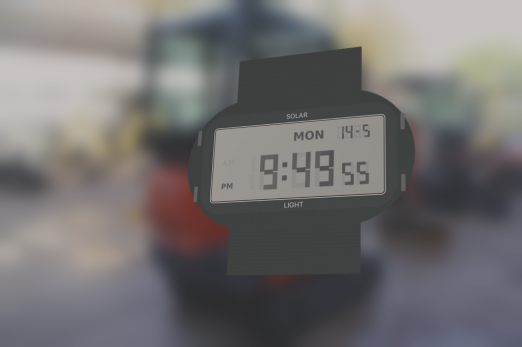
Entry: h=9 m=49 s=55
